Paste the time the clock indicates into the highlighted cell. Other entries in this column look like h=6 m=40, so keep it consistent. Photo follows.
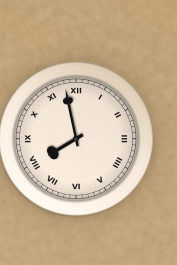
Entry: h=7 m=58
